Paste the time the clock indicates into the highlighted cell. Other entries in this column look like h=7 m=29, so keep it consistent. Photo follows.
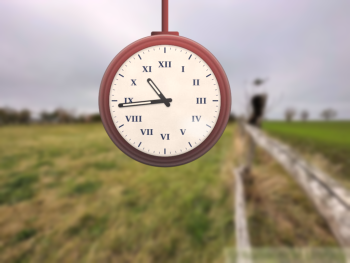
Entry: h=10 m=44
